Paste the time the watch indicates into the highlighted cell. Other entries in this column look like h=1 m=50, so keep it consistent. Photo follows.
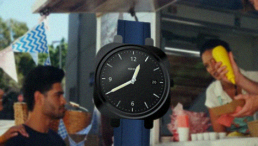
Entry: h=12 m=40
